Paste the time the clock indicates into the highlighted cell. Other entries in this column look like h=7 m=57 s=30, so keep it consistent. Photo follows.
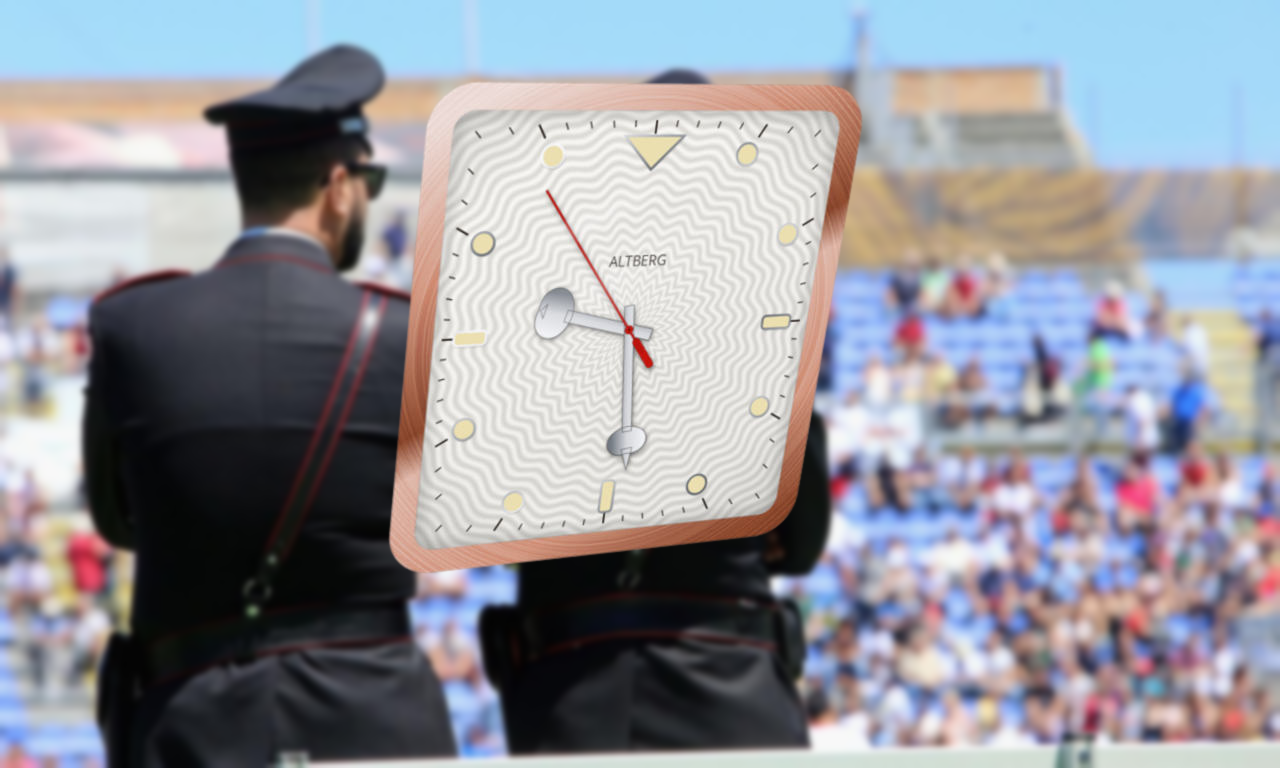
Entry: h=9 m=28 s=54
